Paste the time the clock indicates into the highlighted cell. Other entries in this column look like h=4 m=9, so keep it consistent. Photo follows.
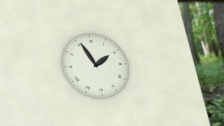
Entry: h=1 m=56
